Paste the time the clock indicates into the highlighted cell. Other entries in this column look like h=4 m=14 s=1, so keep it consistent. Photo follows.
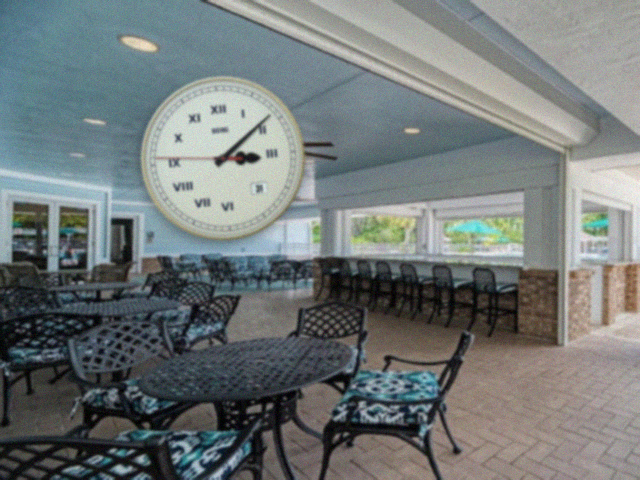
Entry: h=3 m=8 s=46
